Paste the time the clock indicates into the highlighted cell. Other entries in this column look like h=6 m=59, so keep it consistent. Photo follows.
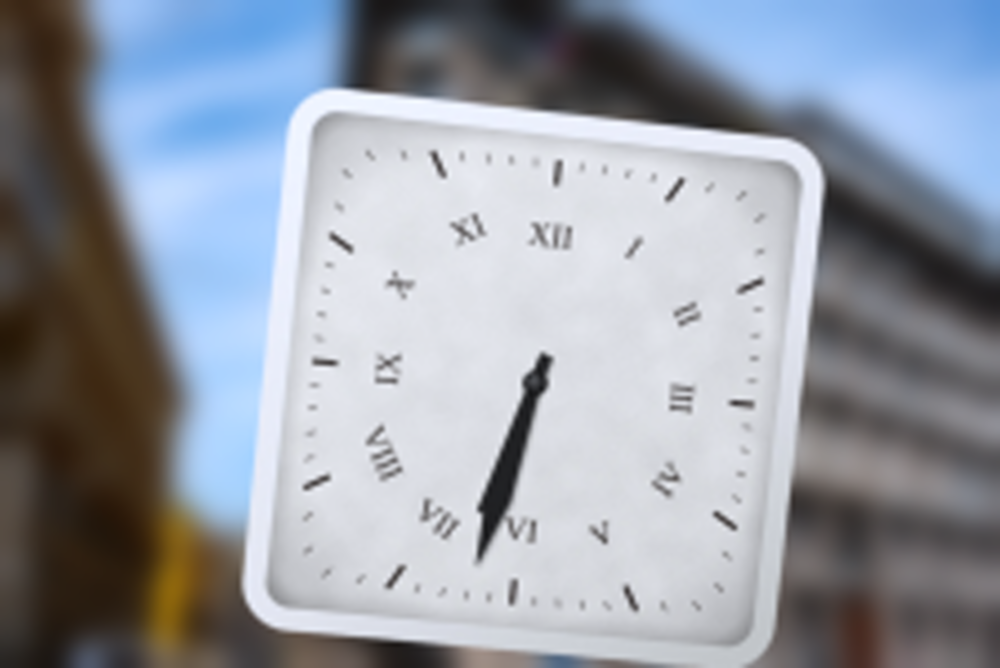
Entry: h=6 m=32
